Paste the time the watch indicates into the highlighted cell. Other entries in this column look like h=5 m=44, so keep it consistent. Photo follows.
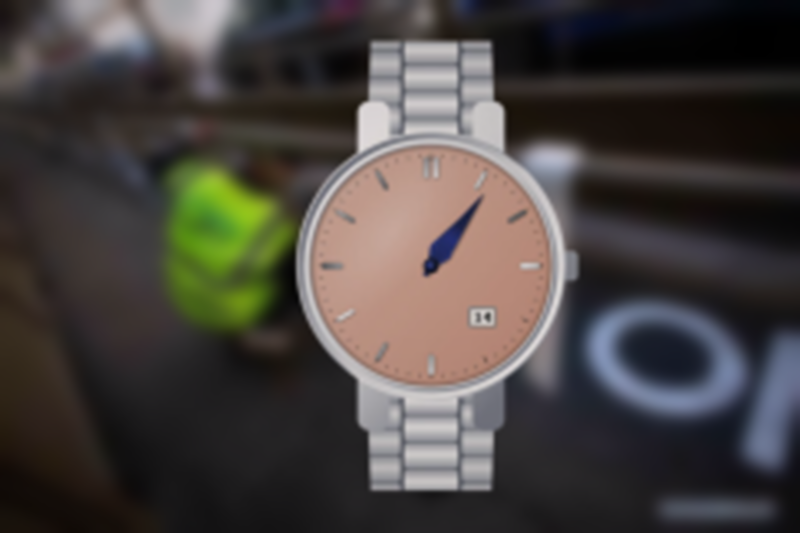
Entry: h=1 m=6
